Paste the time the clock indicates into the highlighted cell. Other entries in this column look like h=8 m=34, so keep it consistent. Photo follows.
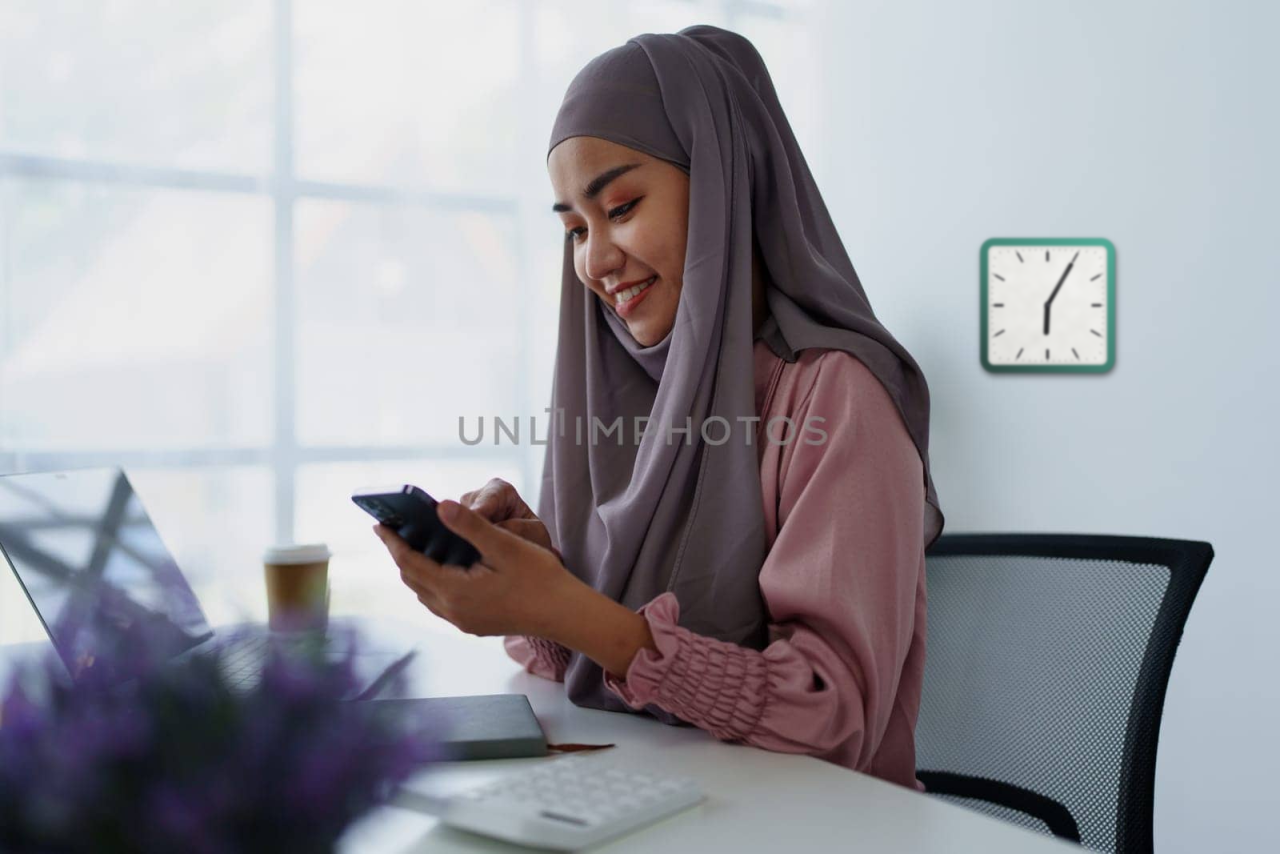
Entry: h=6 m=5
